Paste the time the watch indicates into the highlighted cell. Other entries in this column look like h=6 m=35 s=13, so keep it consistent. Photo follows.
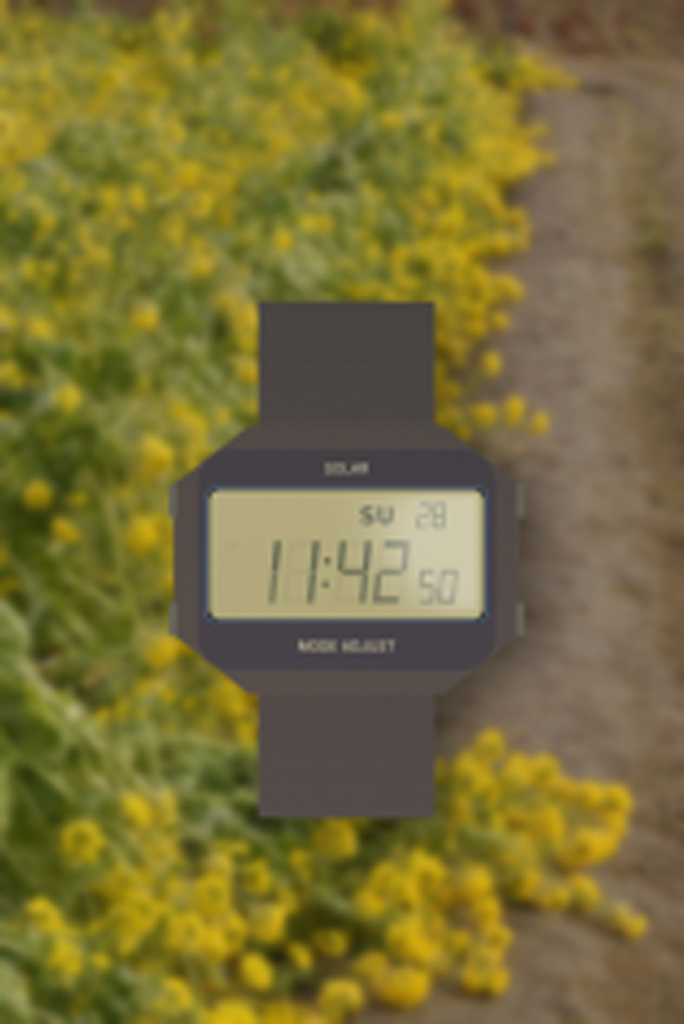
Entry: h=11 m=42 s=50
